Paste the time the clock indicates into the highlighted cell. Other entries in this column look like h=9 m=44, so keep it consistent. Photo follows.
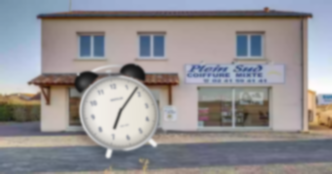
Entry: h=7 m=8
